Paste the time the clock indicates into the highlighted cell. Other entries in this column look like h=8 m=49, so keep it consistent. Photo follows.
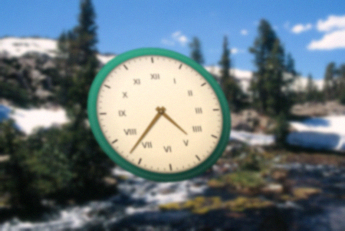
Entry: h=4 m=37
